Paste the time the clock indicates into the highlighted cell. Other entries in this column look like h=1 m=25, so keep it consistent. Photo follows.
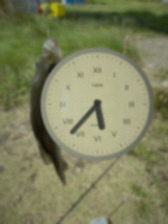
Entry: h=5 m=37
